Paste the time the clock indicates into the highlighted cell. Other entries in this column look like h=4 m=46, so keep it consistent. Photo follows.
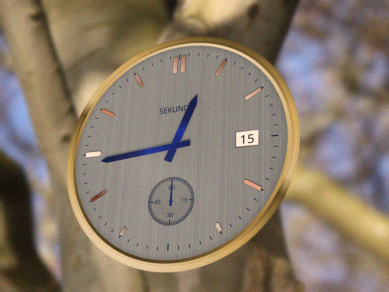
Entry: h=12 m=44
